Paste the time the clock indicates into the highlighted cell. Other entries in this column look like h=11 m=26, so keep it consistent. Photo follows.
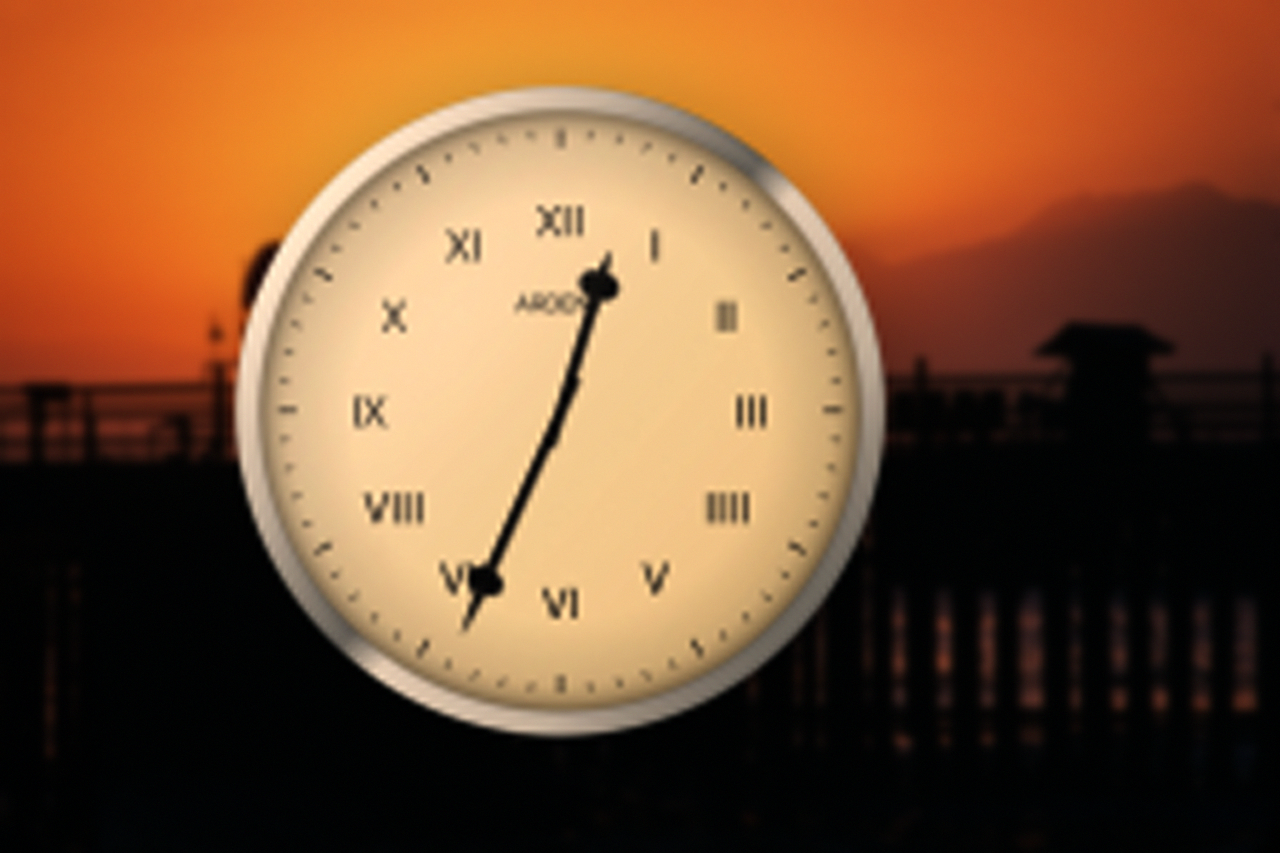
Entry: h=12 m=34
